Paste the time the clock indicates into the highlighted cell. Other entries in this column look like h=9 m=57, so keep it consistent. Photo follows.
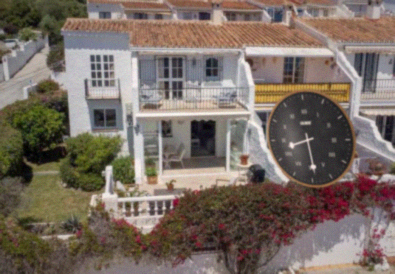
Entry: h=8 m=29
